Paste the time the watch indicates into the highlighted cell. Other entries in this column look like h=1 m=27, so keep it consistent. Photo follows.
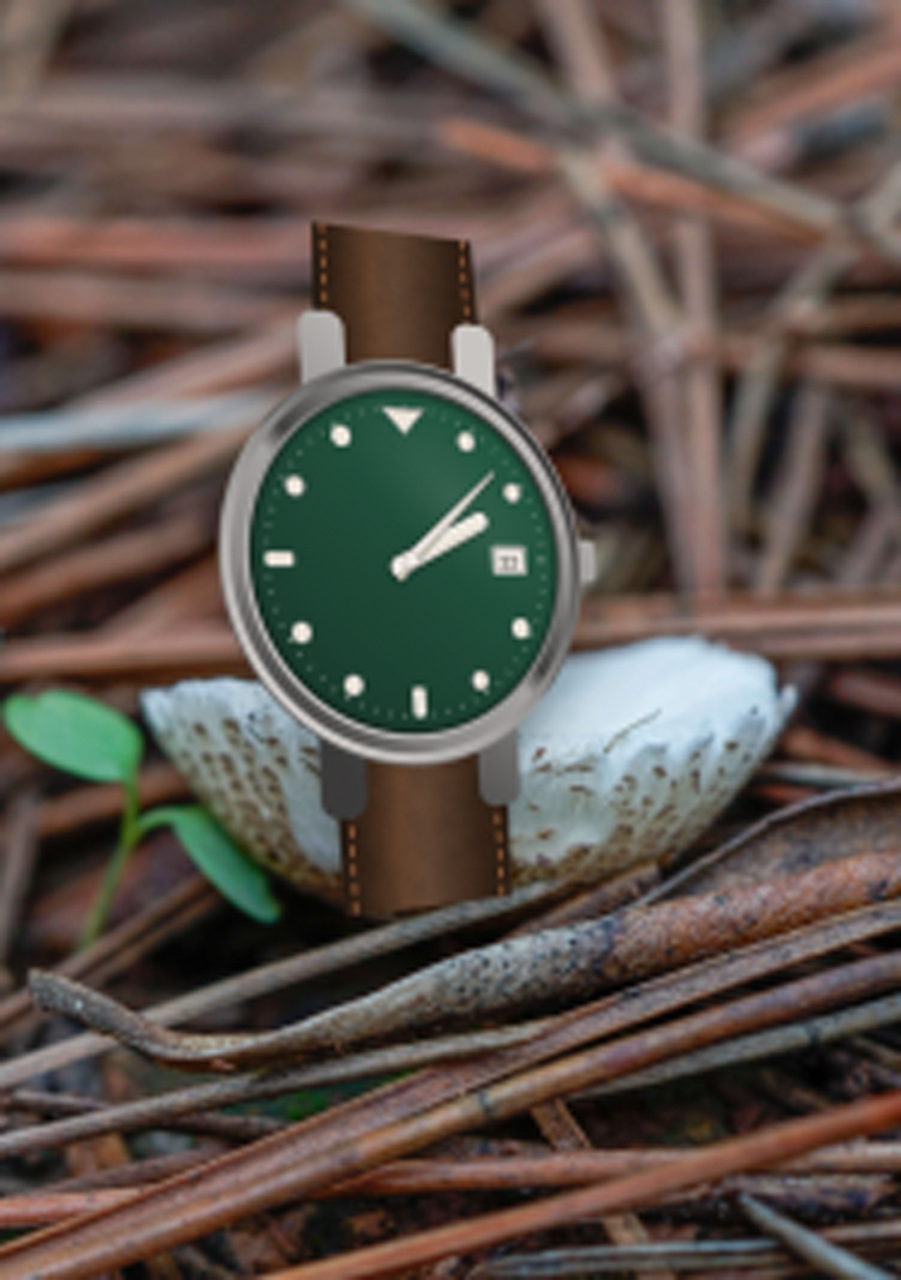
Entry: h=2 m=8
